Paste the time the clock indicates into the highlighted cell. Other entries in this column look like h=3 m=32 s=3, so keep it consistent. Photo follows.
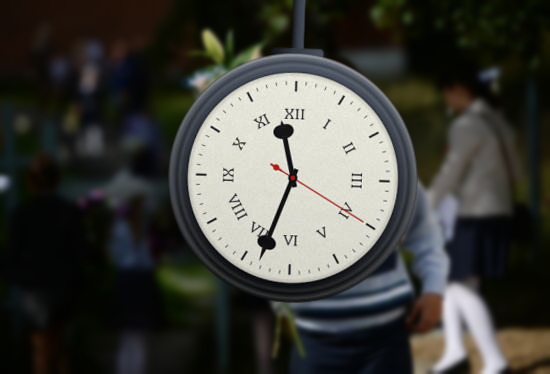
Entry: h=11 m=33 s=20
